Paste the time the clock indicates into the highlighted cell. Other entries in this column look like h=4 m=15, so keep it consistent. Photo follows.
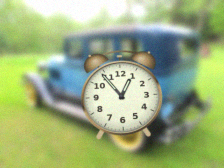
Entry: h=12 m=54
